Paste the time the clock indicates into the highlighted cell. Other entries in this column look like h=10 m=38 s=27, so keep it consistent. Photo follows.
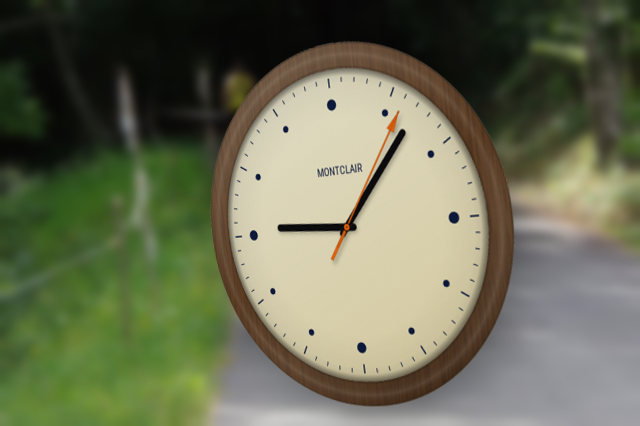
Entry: h=9 m=7 s=6
